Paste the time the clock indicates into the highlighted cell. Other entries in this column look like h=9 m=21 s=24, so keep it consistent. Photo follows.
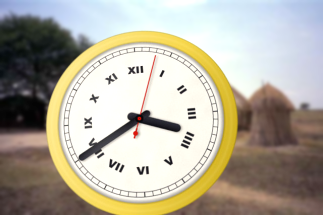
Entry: h=3 m=40 s=3
